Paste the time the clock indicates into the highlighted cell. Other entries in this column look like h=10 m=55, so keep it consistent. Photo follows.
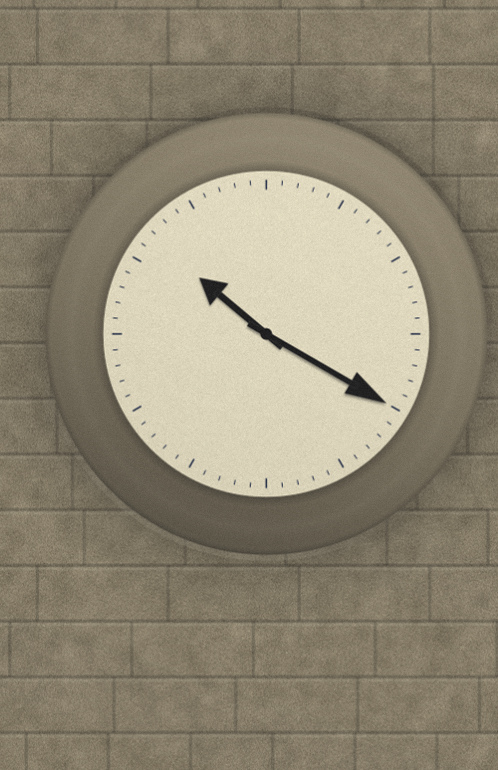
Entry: h=10 m=20
